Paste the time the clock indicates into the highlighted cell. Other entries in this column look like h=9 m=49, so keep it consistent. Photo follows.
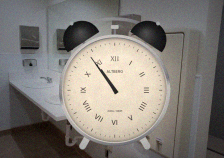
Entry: h=10 m=54
